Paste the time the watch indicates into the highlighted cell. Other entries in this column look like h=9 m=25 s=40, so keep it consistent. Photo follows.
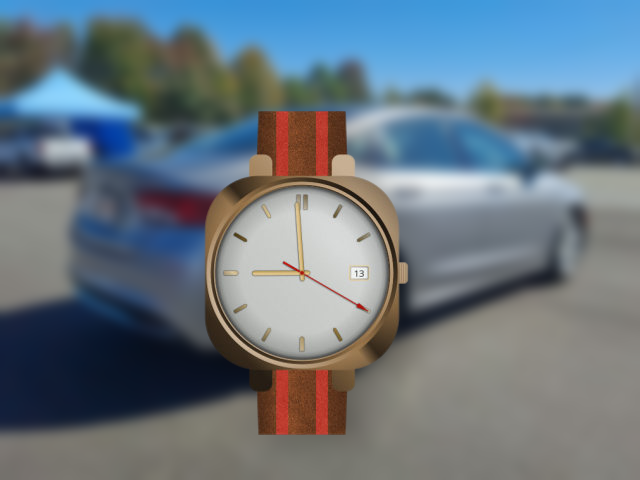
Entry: h=8 m=59 s=20
